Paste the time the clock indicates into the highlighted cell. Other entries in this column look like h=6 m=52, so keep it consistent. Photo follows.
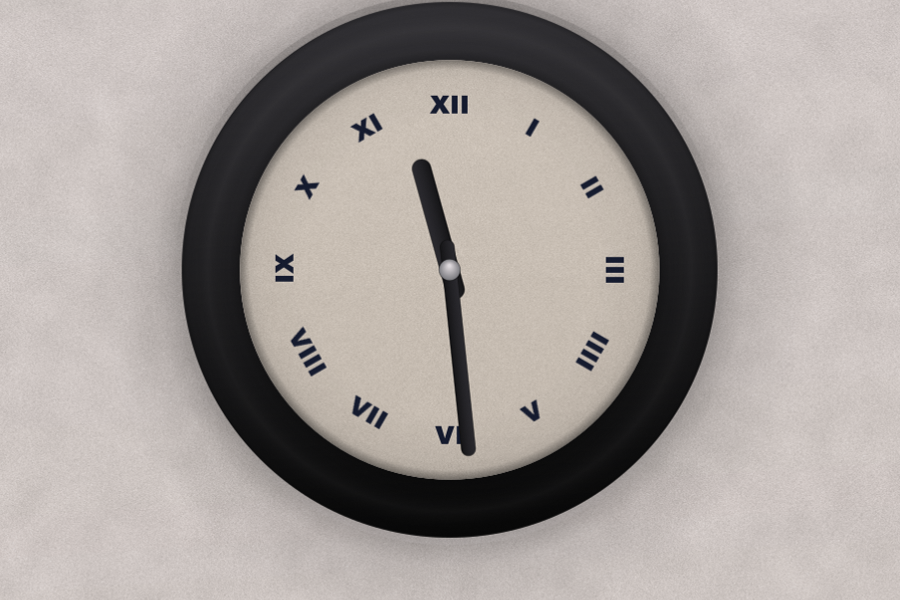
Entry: h=11 m=29
